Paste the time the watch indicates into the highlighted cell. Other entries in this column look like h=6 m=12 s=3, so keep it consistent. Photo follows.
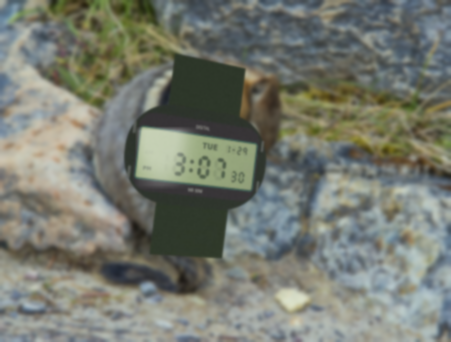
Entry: h=3 m=7 s=30
